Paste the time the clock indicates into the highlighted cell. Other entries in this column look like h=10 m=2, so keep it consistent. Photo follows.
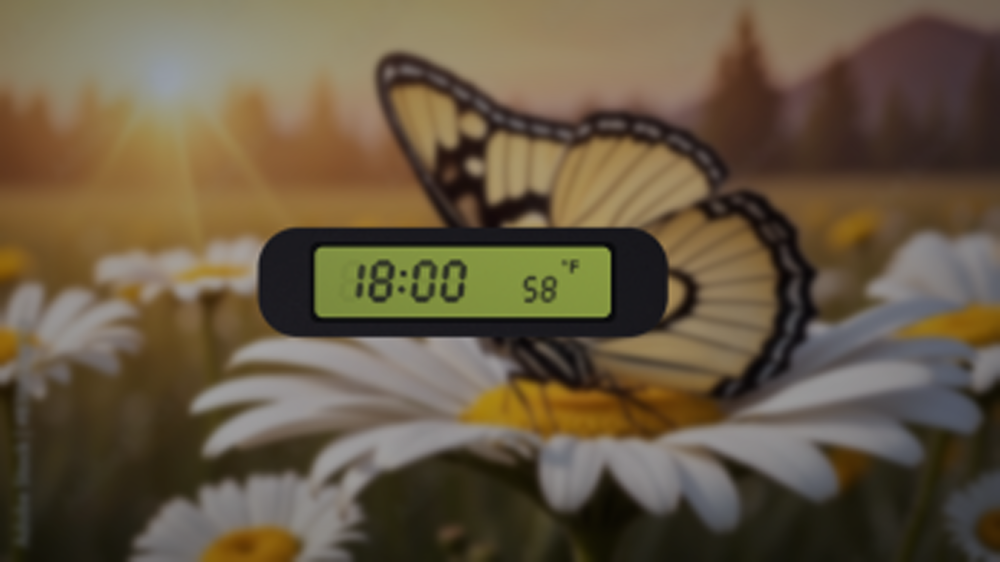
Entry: h=18 m=0
